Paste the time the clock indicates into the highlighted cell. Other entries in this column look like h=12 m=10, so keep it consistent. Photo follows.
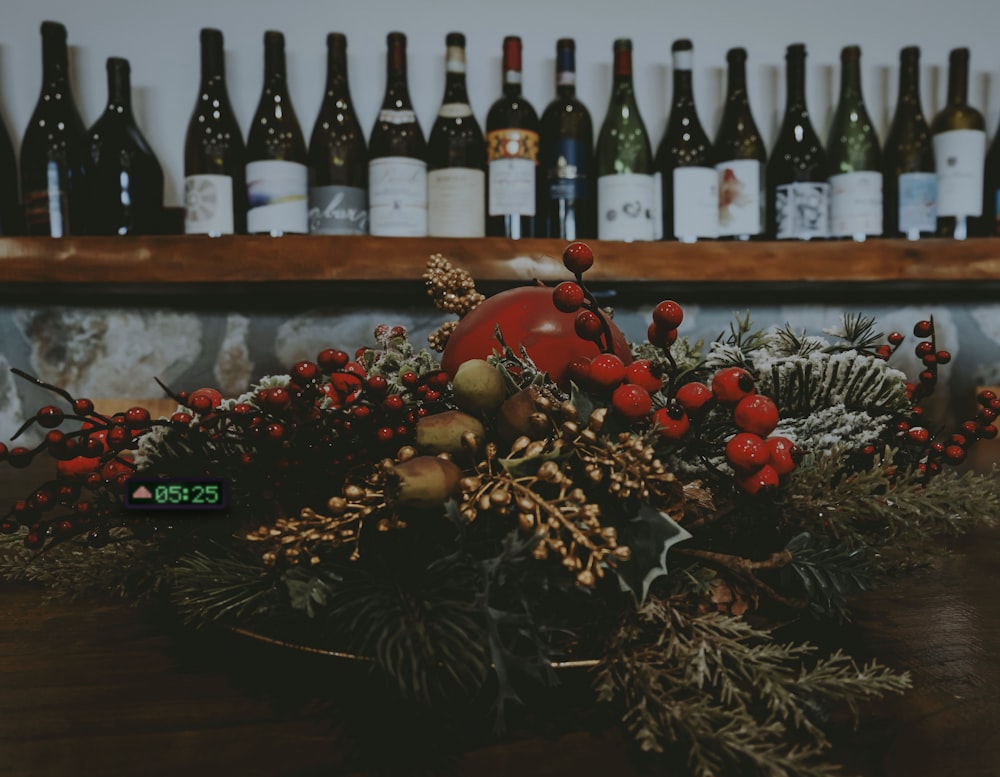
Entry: h=5 m=25
